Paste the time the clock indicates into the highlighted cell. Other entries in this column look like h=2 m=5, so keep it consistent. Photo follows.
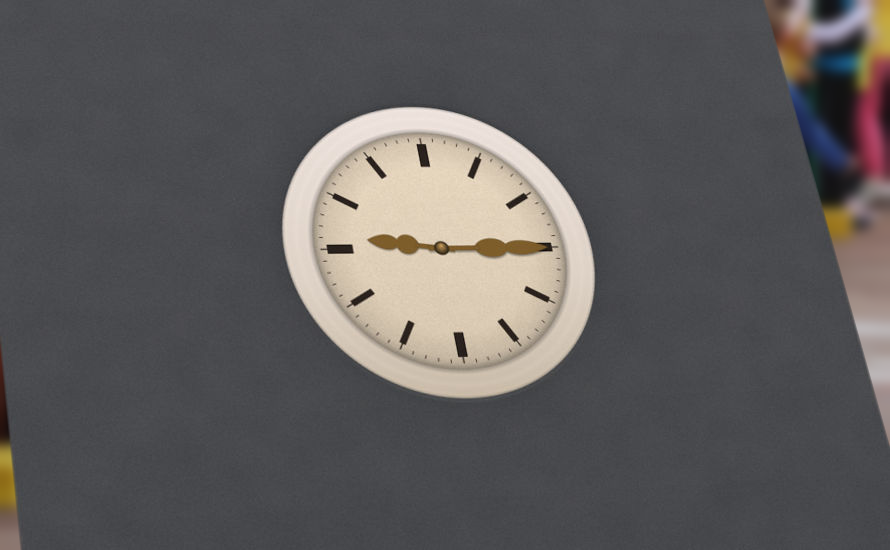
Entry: h=9 m=15
